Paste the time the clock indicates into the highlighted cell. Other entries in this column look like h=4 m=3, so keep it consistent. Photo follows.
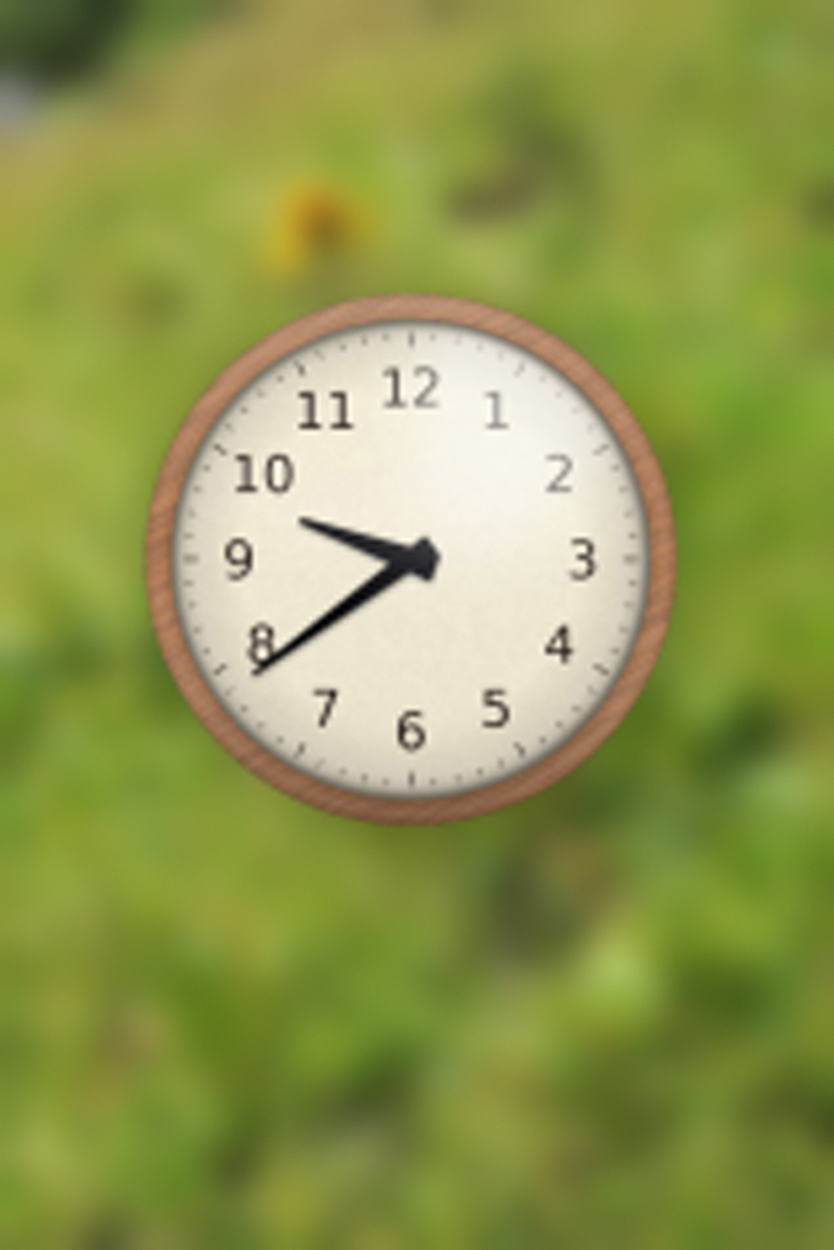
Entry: h=9 m=39
